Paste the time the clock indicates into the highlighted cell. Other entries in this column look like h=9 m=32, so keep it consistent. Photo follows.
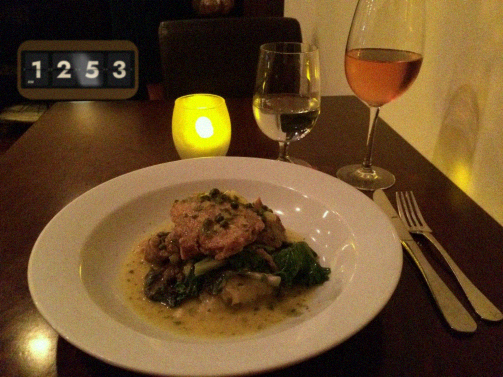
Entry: h=12 m=53
